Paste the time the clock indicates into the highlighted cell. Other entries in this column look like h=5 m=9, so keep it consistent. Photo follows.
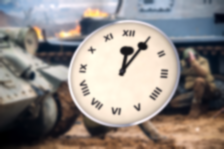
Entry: h=12 m=5
